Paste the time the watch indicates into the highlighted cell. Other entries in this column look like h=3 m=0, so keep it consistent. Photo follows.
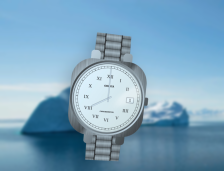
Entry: h=8 m=0
